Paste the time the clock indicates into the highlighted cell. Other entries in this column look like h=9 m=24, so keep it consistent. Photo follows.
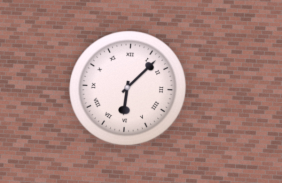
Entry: h=6 m=7
